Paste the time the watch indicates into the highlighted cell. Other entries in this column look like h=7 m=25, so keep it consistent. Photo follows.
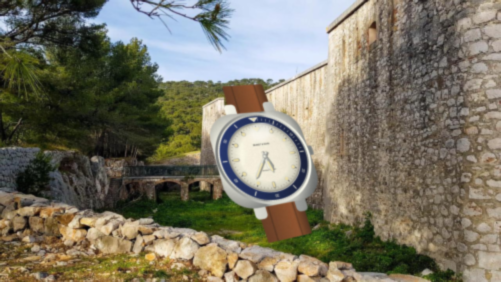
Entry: h=5 m=36
